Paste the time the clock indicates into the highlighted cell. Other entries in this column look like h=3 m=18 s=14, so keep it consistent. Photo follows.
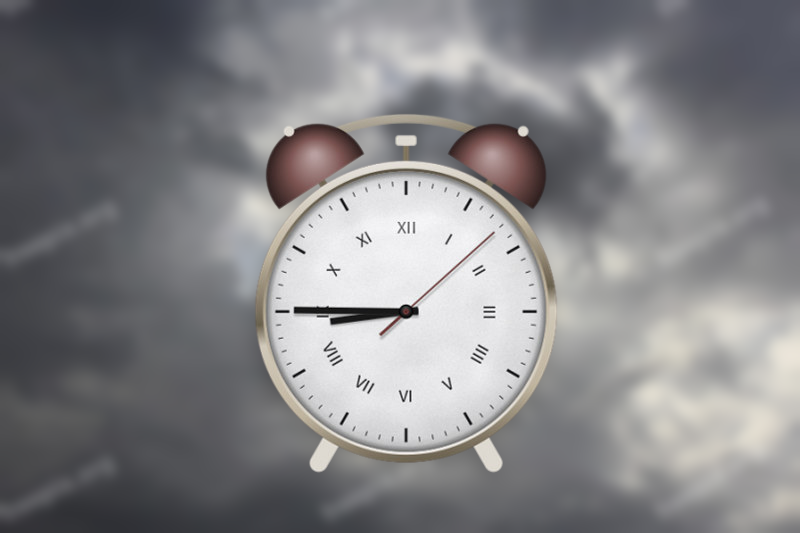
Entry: h=8 m=45 s=8
